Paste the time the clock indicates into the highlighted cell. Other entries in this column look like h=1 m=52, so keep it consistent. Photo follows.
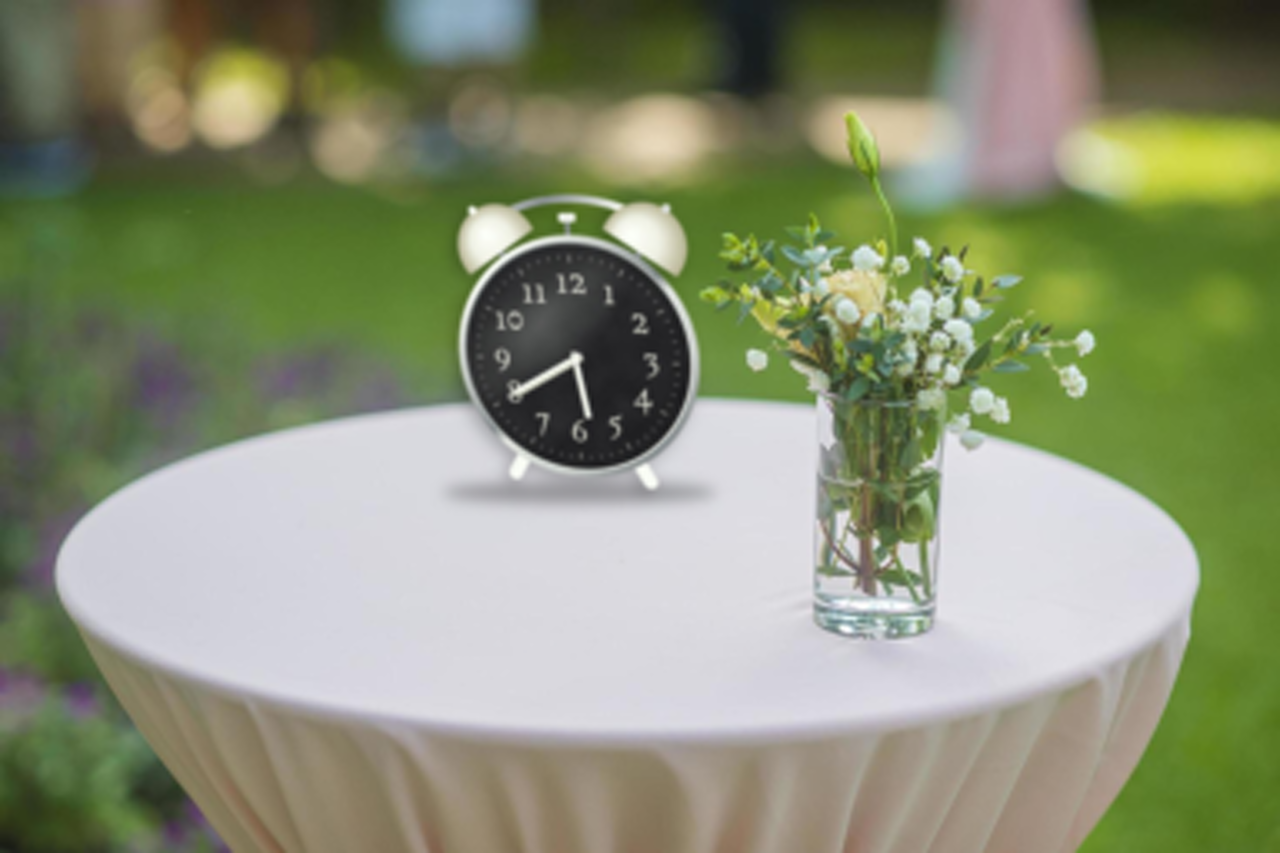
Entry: h=5 m=40
